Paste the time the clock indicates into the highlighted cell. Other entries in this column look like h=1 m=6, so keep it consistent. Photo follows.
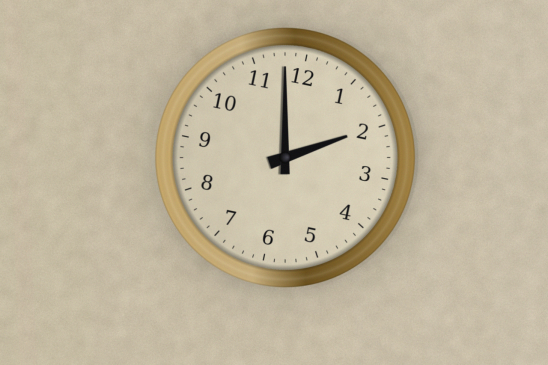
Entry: h=1 m=58
